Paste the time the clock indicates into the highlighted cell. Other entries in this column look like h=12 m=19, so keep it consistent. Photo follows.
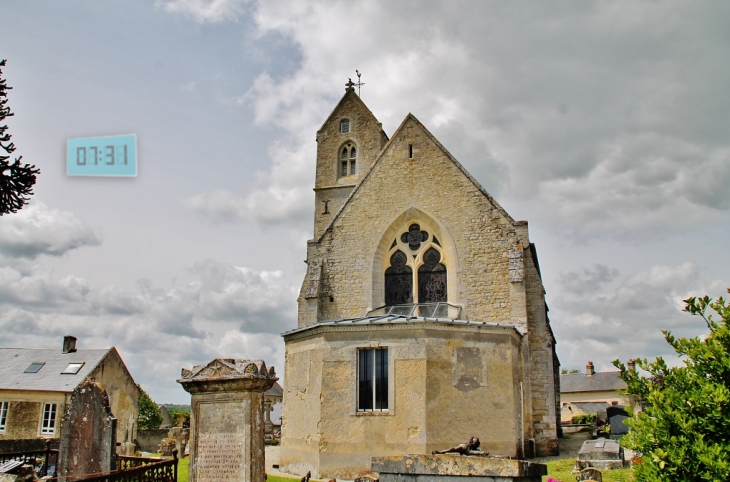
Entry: h=7 m=31
